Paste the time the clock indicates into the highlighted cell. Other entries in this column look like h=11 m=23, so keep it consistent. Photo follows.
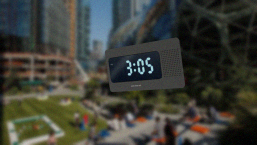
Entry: h=3 m=5
